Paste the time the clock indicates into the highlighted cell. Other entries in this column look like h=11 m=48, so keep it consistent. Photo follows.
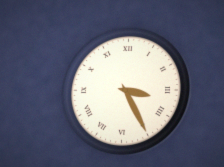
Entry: h=3 m=25
